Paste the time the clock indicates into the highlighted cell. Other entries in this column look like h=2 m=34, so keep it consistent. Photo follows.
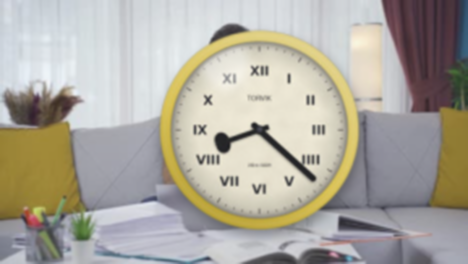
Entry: h=8 m=22
